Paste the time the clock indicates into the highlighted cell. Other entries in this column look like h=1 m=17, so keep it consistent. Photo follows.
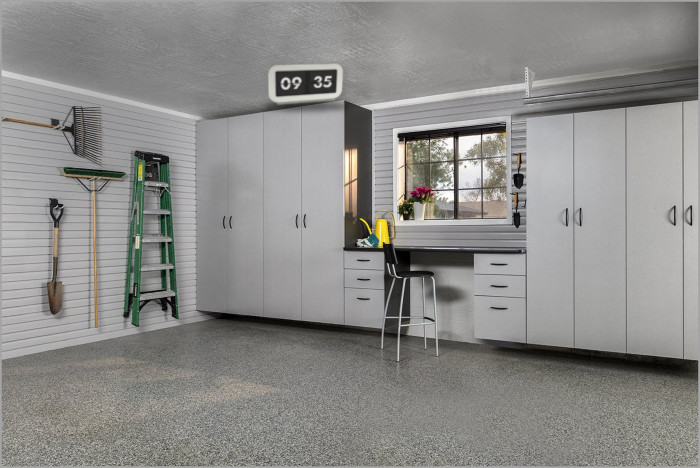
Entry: h=9 m=35
